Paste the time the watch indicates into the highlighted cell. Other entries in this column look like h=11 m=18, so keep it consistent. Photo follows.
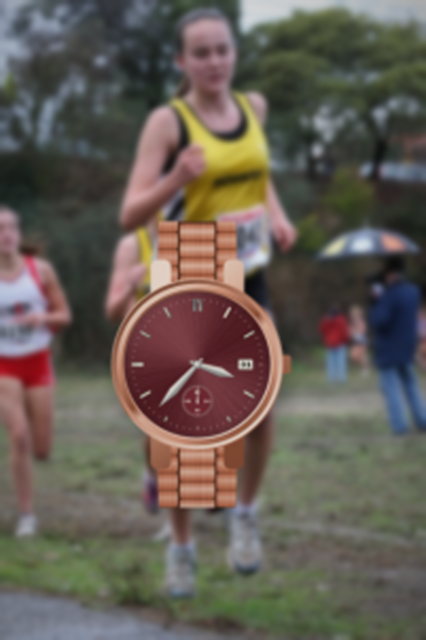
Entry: h=3 m=37
